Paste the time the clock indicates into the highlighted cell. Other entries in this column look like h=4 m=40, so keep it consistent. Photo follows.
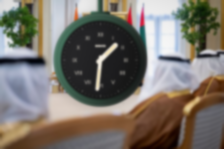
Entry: h=1 m=31
